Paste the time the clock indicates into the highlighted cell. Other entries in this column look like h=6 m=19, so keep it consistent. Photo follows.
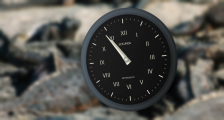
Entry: h=10 m=54
